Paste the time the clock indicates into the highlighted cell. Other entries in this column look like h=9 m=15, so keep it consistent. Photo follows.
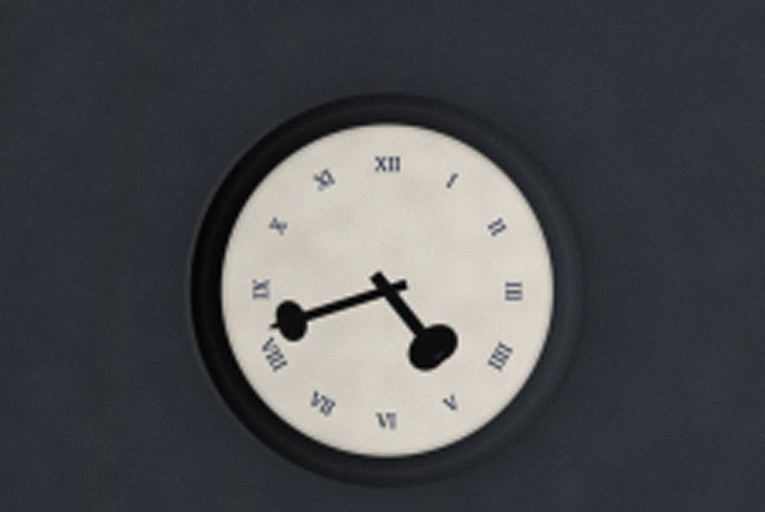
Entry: h=4 m=42
